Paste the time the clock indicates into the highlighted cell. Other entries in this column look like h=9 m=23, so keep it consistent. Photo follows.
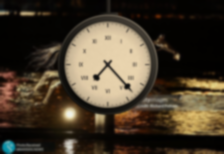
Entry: h=7 m=23
